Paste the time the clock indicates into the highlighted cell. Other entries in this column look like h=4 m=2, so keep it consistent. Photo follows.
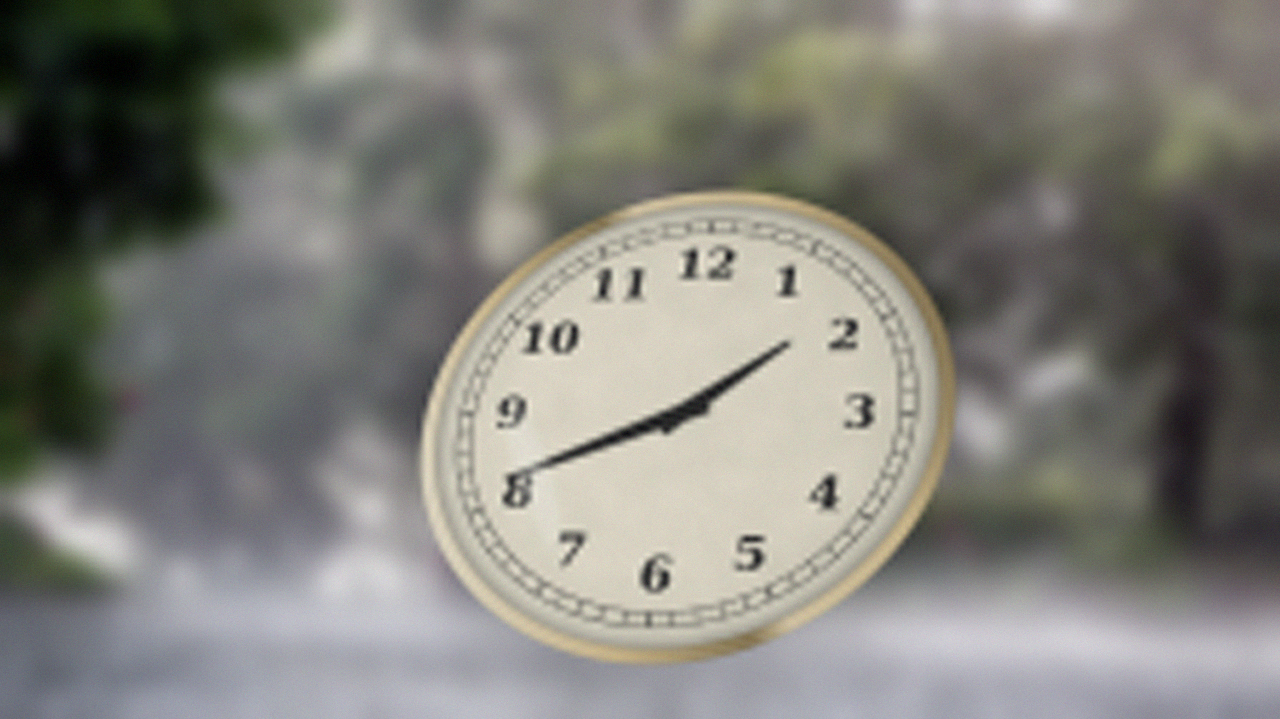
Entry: h=1 m=41
